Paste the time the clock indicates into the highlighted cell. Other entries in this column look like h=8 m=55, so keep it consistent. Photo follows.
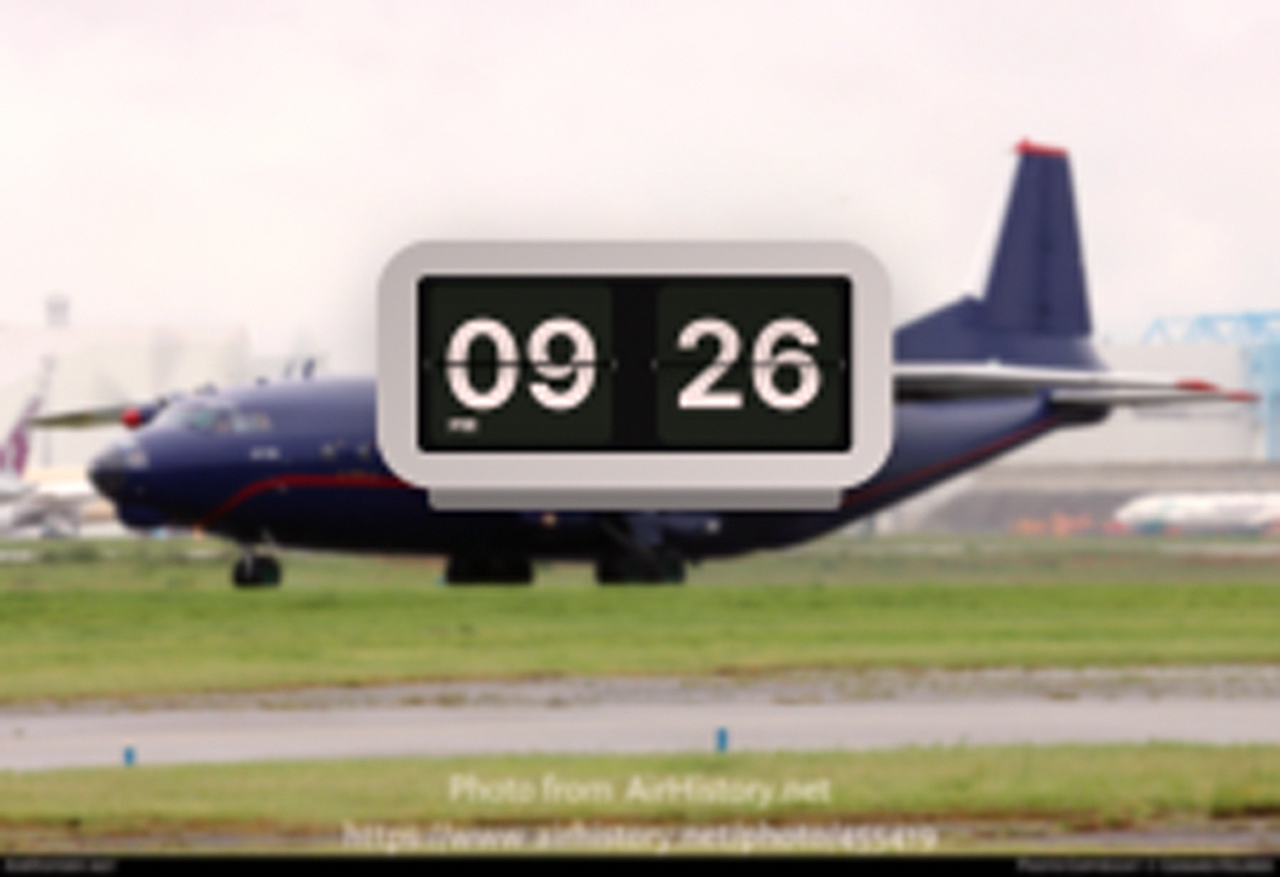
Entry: h=9 m=26
